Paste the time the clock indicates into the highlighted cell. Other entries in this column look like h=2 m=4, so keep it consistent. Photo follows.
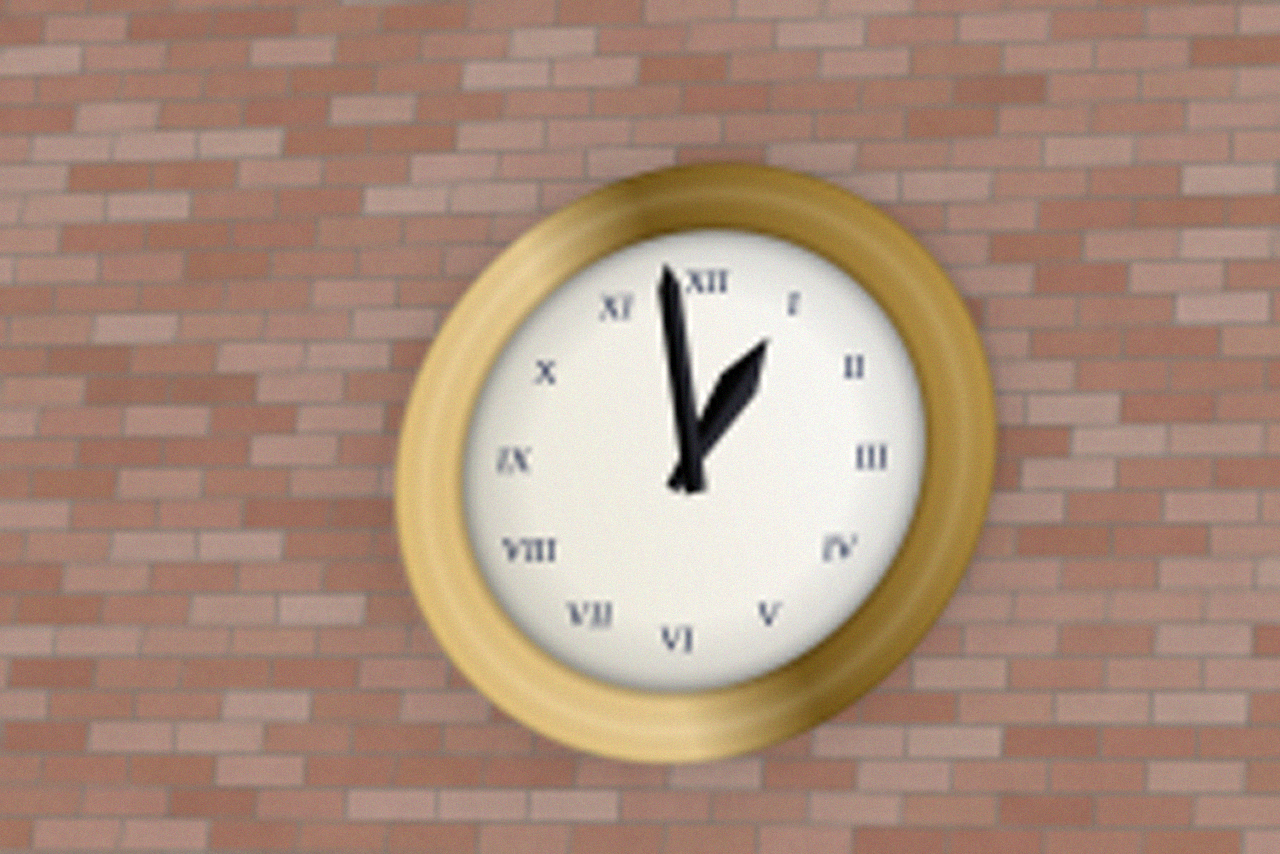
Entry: h=12 m=58
